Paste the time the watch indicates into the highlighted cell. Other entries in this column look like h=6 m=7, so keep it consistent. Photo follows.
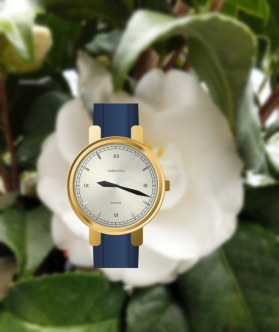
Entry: h=9 m=18
